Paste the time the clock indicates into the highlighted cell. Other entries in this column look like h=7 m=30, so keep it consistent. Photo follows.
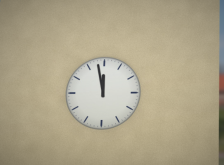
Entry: h=11 m=58
